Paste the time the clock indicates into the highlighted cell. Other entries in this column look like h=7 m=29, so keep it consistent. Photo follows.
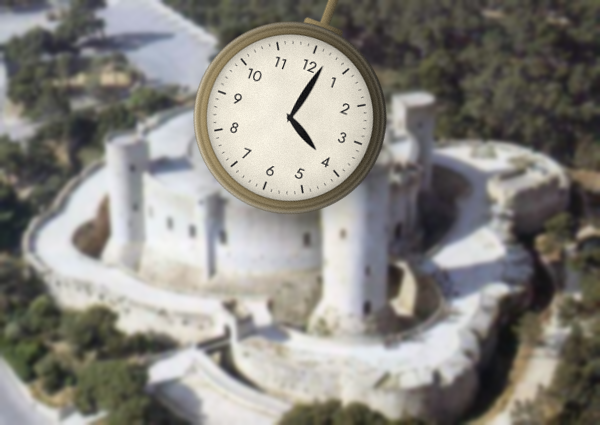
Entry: h=4 m=2
